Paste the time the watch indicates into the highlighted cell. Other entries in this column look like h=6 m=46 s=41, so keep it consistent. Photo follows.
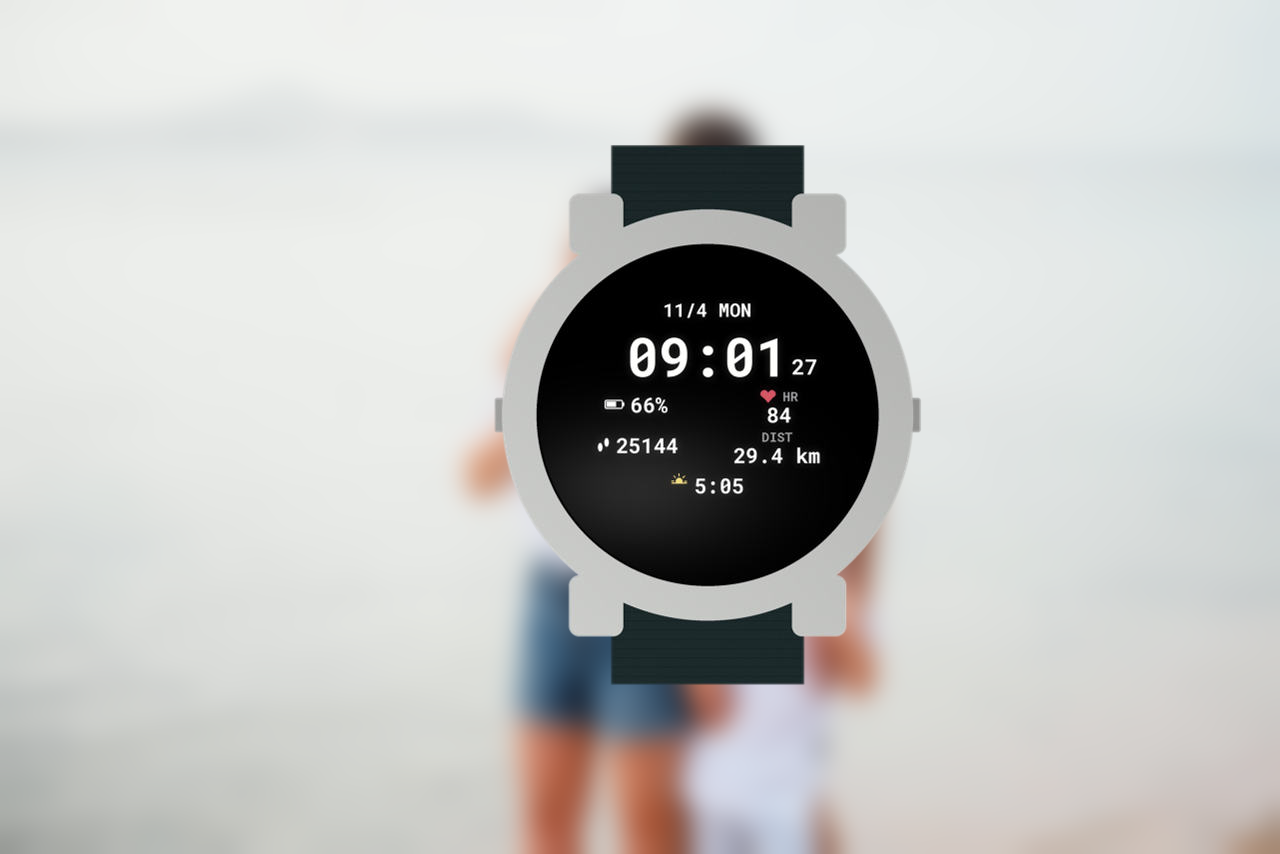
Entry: h=9 m=1 s=27
